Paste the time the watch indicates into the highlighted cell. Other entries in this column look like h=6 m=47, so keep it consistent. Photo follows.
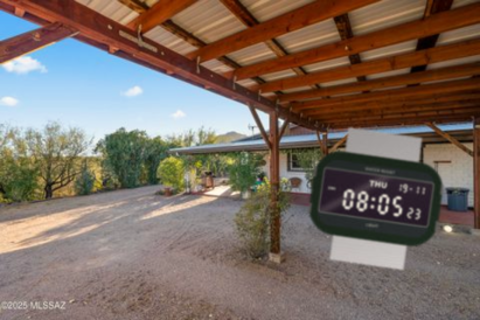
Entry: h=8 m=5
